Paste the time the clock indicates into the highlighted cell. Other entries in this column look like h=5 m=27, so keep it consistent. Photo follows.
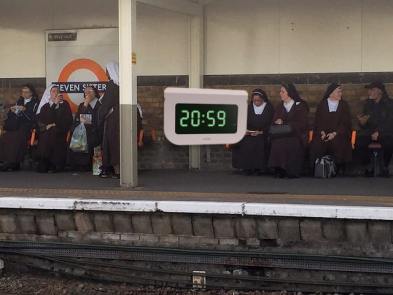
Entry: h=20 m=59
